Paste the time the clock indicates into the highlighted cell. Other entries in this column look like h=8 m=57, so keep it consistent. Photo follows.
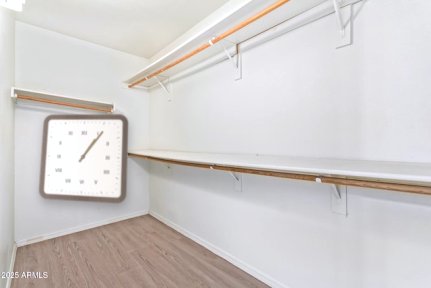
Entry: h=1 m=6
